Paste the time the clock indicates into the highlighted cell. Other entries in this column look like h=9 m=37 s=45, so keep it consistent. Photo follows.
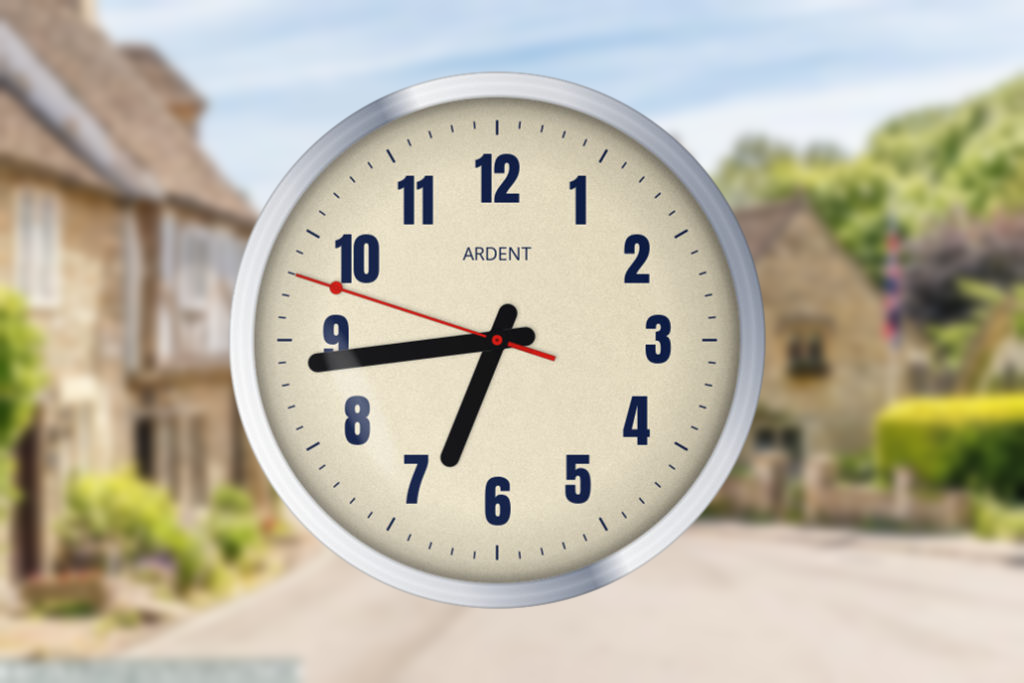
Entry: h=6 m=43 s=48
